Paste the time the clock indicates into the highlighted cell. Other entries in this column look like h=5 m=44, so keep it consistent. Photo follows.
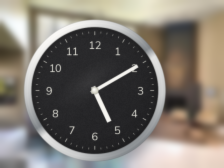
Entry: h=5 m=10
